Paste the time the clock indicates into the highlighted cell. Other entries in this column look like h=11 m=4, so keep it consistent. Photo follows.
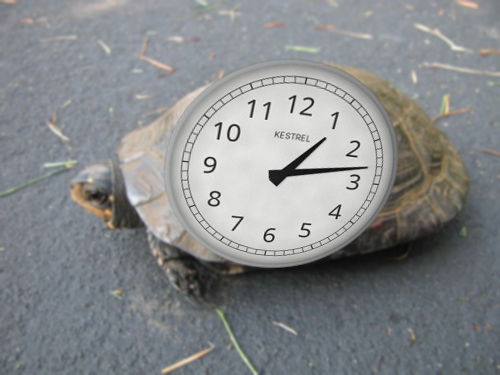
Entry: h=1 m=13
